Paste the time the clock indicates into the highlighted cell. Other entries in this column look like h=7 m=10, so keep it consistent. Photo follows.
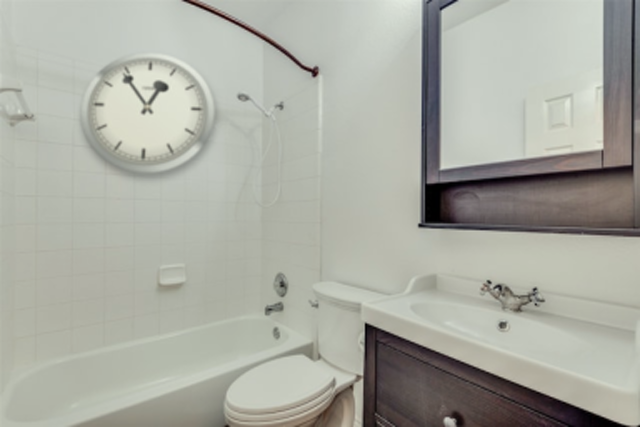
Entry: h=12 m=54
